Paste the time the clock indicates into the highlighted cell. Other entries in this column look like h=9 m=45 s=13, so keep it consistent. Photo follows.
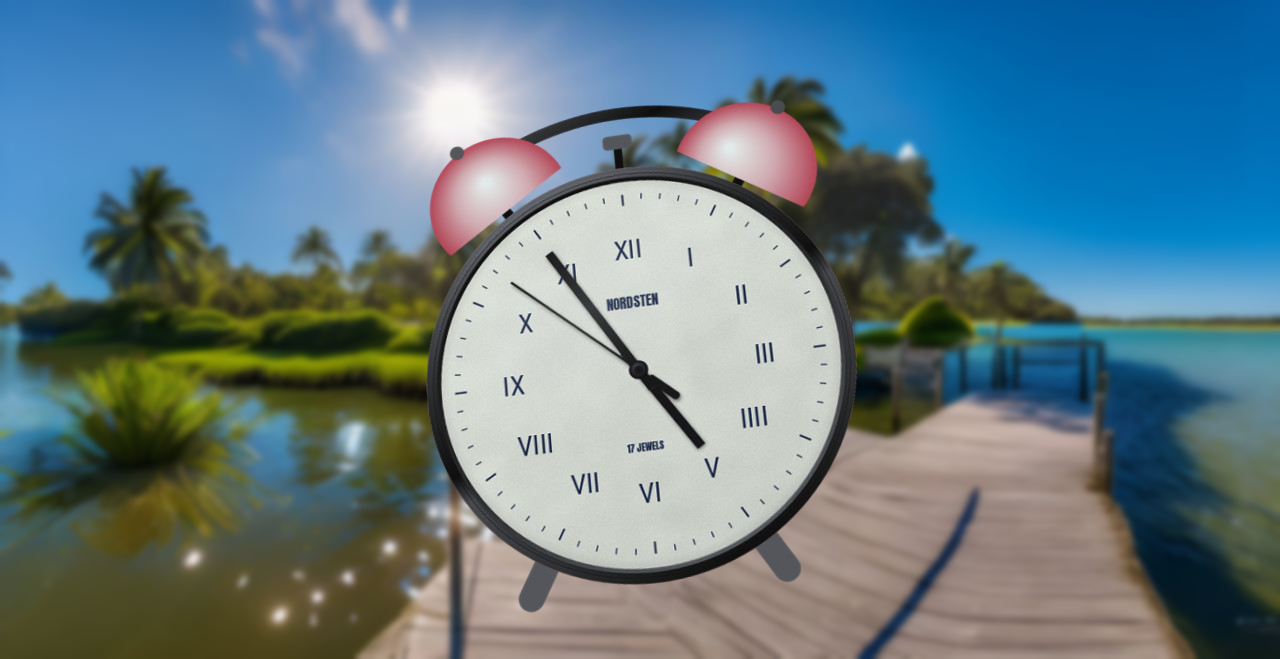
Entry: h=4 m=54 s=52
